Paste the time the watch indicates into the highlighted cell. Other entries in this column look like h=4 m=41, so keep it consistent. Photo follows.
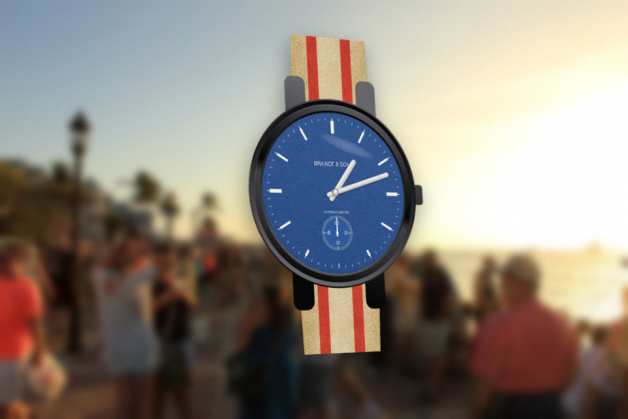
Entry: h=1 m=12
